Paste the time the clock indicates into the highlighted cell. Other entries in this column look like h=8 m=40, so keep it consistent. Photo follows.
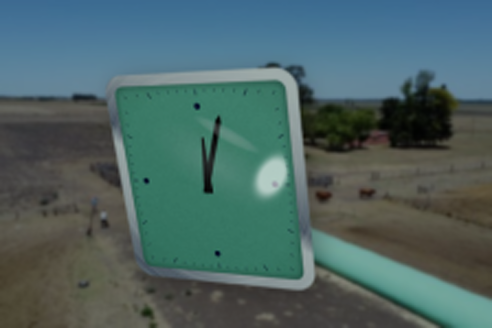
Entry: h=12 m=3
